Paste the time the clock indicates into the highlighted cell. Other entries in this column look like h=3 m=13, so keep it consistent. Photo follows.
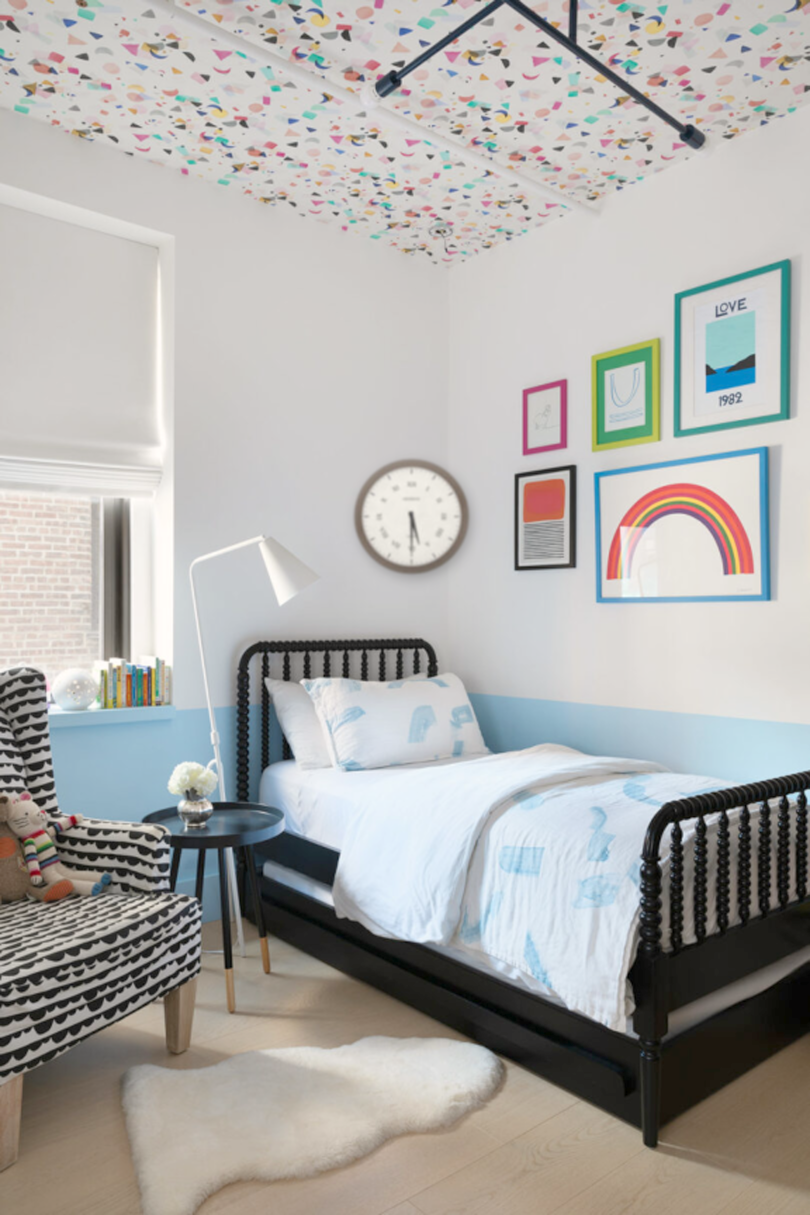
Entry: h=5 m=30
